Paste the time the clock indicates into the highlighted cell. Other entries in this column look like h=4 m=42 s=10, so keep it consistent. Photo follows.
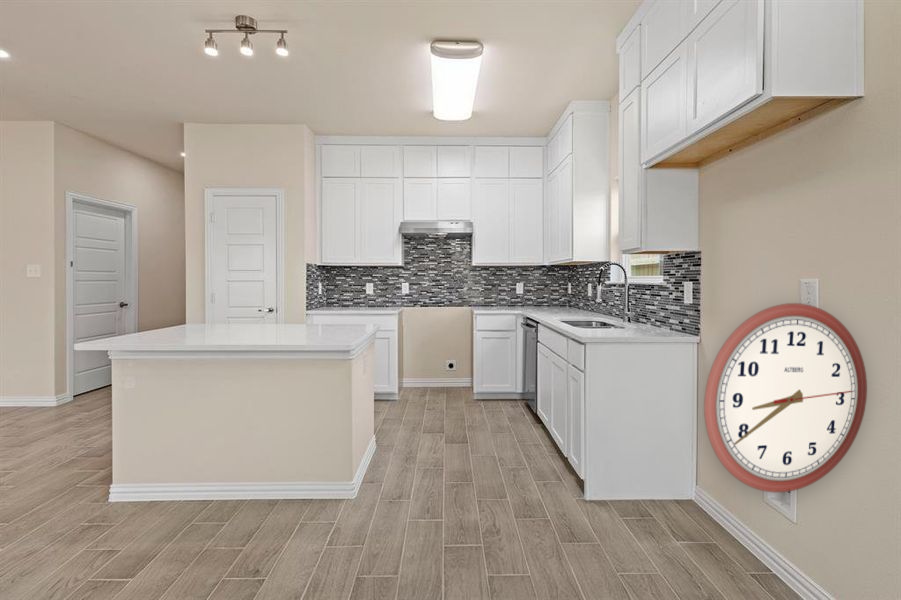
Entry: h=8 m=39 s=14
